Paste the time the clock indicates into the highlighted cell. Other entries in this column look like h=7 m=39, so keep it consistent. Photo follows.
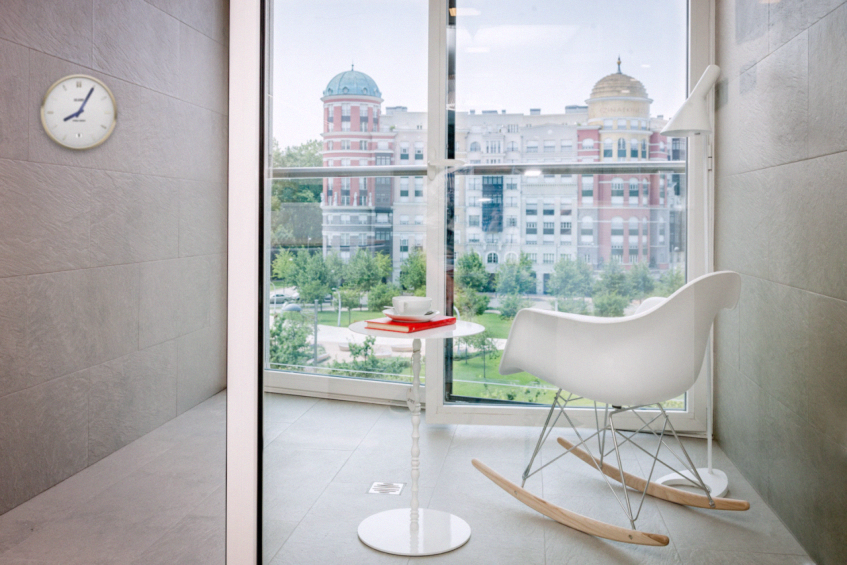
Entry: h=8 m=5
